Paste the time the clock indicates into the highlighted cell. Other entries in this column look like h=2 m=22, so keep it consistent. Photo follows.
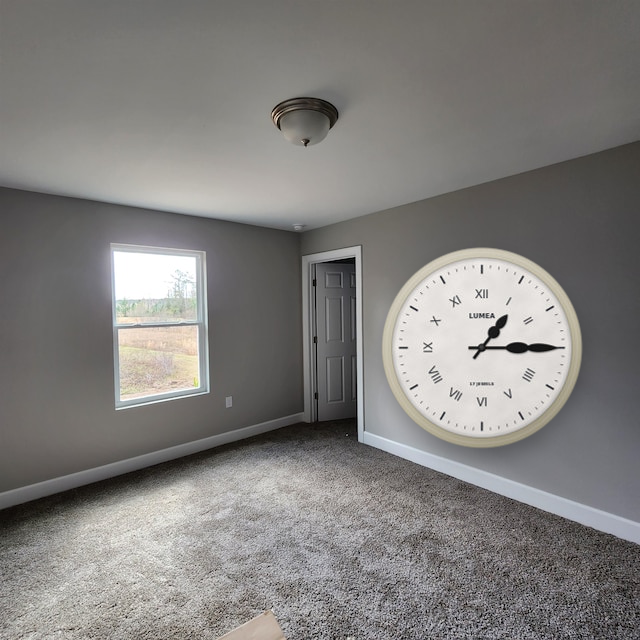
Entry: h=1 m=15
